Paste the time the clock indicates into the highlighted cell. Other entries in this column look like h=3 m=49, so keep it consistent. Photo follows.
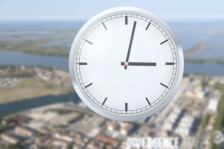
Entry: h=3 m=2
